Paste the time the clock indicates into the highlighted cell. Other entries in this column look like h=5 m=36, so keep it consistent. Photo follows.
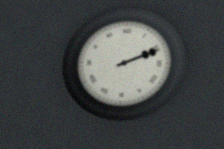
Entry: h=2 m=11
